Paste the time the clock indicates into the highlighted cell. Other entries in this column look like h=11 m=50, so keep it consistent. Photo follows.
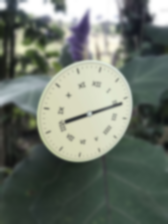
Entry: h=8 m=11
